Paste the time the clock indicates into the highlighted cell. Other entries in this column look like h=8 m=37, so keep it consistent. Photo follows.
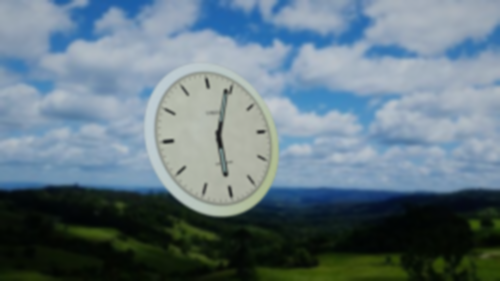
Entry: h=6 m=4
